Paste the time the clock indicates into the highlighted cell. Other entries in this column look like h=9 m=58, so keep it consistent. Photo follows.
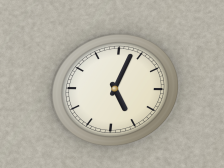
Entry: h=5 m=3
